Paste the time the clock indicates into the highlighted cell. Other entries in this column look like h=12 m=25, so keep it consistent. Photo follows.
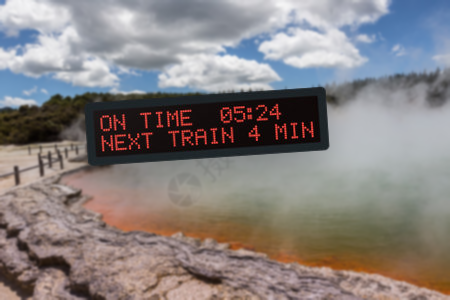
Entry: h=5 m=24
